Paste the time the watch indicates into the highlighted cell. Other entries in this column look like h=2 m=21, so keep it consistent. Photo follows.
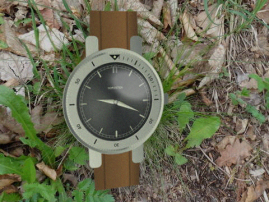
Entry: h=9 m=19
